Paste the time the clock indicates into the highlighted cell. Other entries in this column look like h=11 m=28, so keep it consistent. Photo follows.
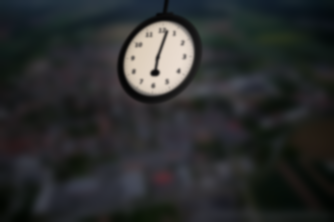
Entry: h=6 m=2
